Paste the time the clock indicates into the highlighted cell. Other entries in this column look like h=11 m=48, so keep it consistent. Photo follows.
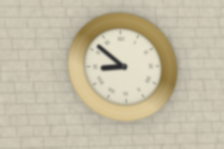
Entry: h=8 m=52
